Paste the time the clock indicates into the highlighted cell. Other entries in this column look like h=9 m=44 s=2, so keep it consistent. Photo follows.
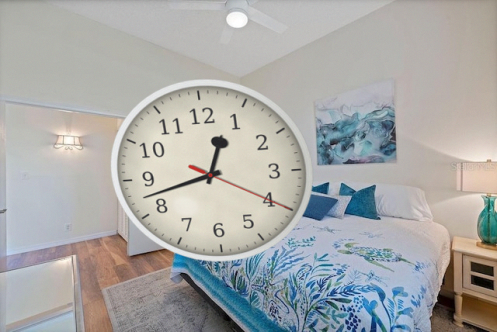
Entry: h=12 m=42 s=20
